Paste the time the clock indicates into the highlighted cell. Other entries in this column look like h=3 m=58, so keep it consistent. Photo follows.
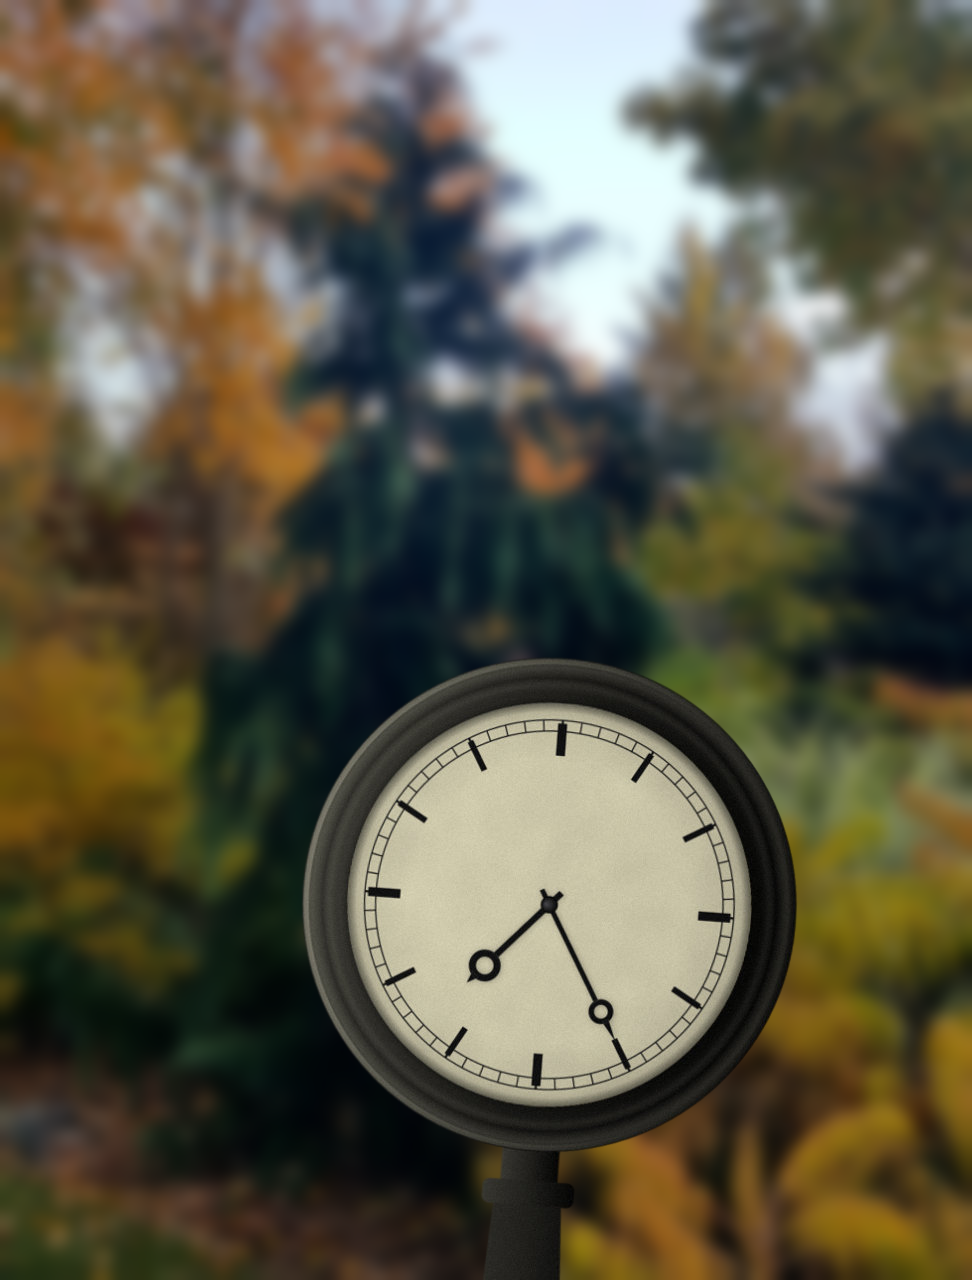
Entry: h=7 m=25
